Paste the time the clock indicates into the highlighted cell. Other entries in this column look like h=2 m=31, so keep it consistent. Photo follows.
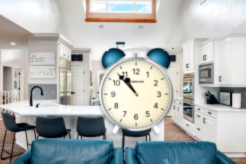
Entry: h=10 m=53
